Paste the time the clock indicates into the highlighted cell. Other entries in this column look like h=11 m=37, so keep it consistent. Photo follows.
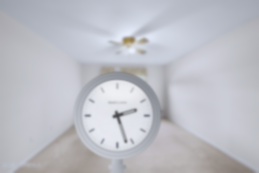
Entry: h=2 m=27
